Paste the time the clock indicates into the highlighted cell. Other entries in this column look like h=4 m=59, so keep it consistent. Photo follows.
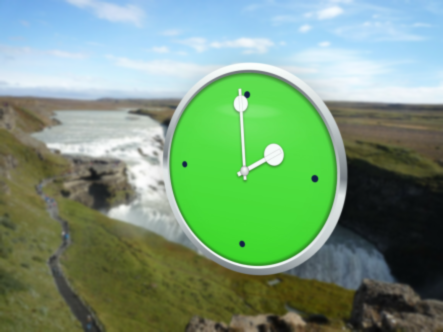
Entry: h=1 m=59
